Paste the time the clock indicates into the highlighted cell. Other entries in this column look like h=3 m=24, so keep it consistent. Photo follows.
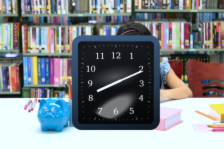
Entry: h=8 m=11
